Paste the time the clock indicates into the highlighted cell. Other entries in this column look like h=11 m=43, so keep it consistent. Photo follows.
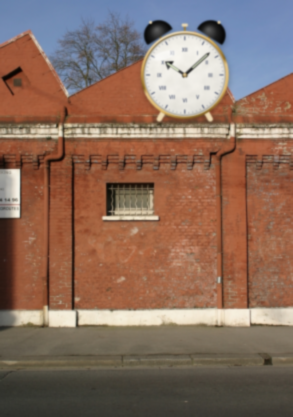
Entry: h=10 m=8
